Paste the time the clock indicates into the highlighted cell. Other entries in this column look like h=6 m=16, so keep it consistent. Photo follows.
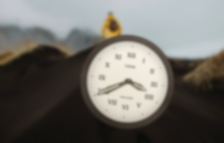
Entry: h=3 m=40
